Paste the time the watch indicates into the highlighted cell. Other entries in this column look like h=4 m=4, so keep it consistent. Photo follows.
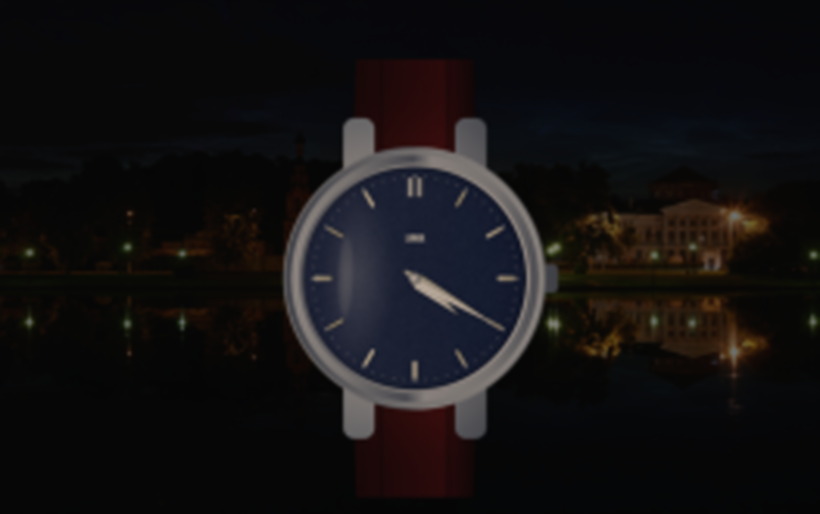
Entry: h=4 m=20
